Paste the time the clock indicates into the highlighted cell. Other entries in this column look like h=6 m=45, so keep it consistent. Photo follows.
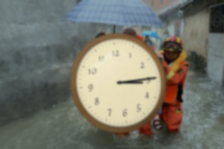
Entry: h=3 m=15
